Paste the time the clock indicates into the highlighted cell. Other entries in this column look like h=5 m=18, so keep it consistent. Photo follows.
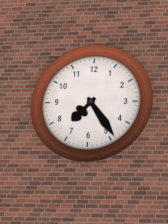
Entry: h=7 m=24
